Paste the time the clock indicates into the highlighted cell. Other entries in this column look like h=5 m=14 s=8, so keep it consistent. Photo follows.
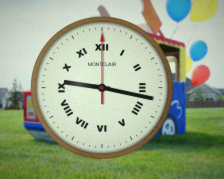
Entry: h=9 m=17 s=0
